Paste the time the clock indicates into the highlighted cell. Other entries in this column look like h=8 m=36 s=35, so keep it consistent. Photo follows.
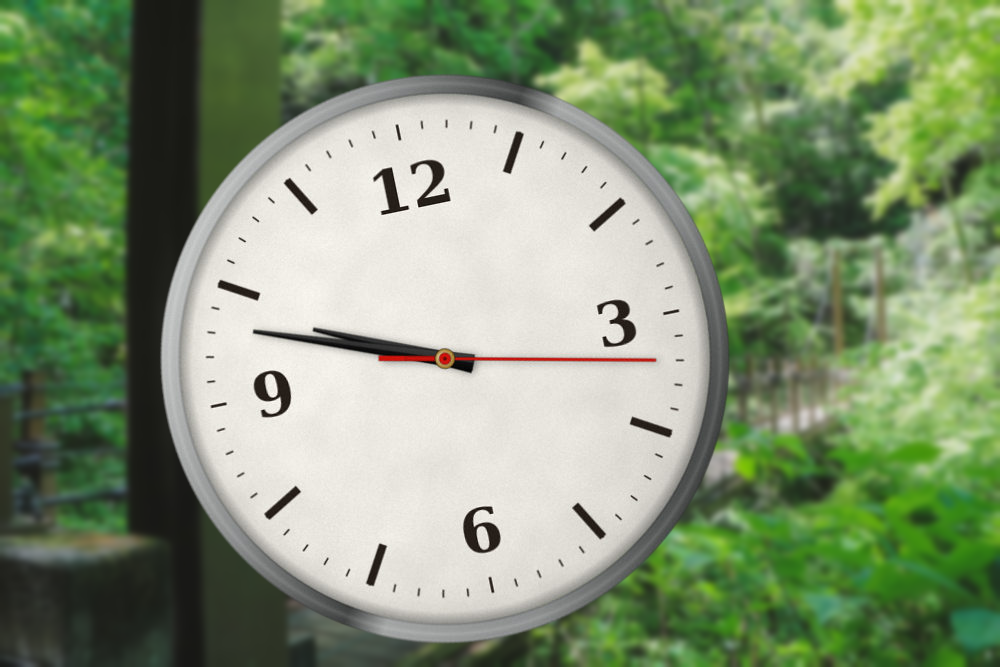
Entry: h=9 m=48 s=17
